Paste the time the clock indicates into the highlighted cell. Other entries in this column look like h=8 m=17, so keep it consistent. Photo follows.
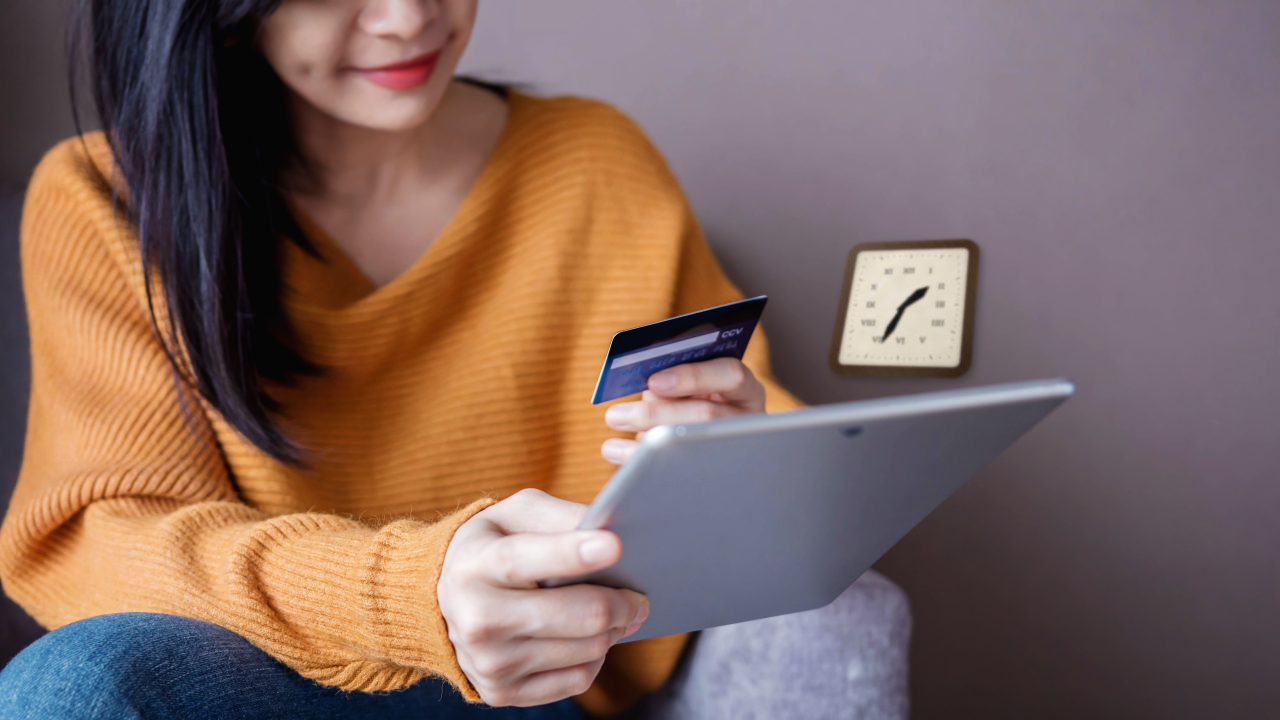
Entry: h=1 m=34
